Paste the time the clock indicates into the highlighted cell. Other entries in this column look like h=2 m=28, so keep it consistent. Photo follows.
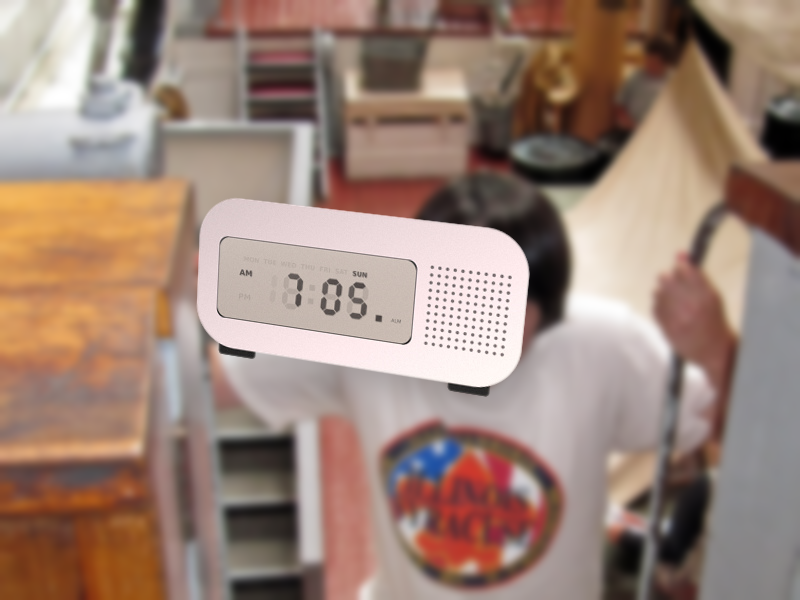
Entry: h=7 m=5
